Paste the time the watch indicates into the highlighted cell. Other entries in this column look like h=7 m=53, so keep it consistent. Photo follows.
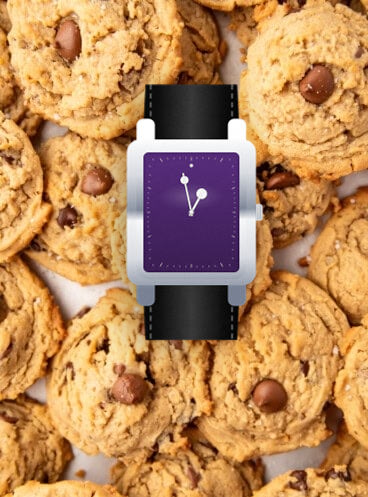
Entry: h=12 m=58
